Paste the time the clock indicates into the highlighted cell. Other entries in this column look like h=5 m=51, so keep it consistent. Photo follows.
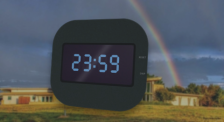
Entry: h=23 m=59
